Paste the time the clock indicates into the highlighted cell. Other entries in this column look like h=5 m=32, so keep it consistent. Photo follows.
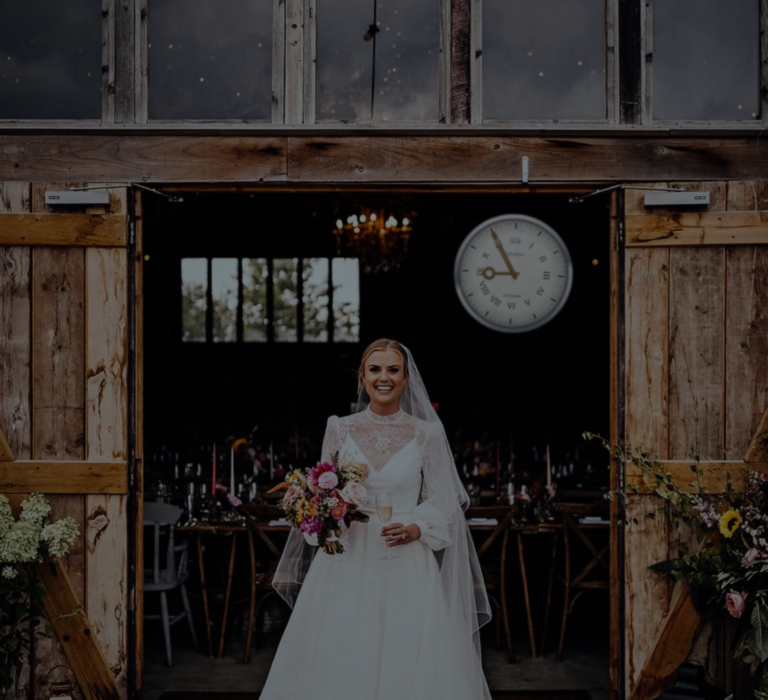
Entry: h=8 m=55
